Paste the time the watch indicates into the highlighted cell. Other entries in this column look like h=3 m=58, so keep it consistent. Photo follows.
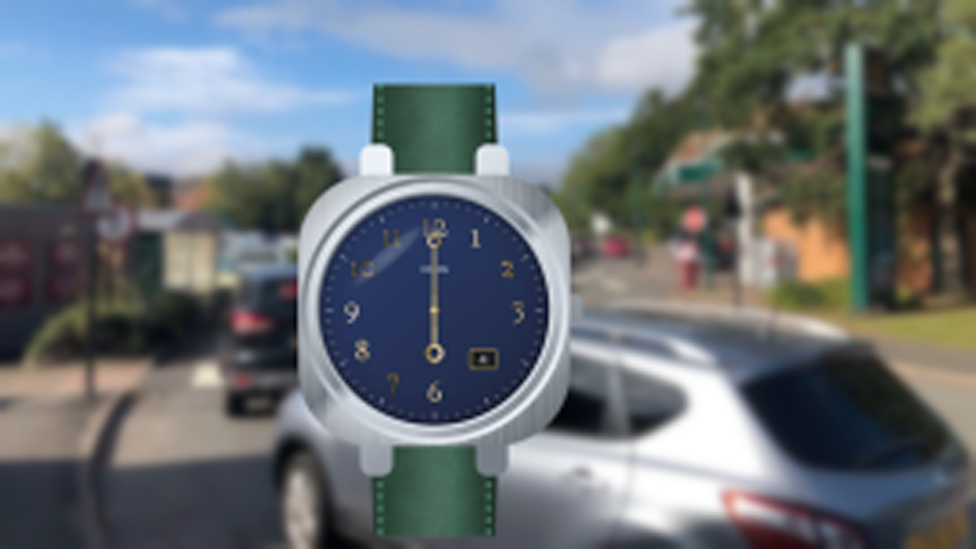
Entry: h=6 m=0
